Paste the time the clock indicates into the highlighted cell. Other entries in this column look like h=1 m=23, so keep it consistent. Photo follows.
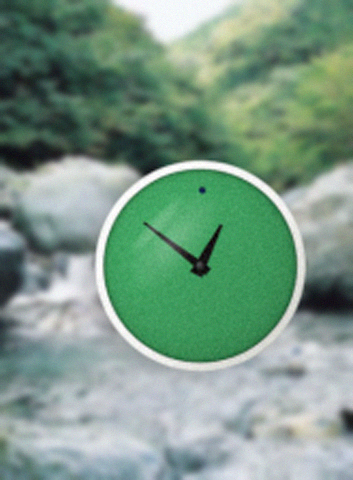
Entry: h=12 m=51
